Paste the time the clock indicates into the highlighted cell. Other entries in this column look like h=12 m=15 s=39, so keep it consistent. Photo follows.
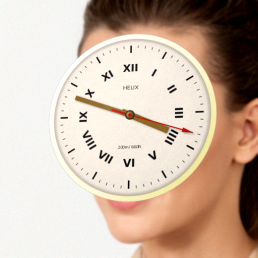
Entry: h=3 m=48 s=18
